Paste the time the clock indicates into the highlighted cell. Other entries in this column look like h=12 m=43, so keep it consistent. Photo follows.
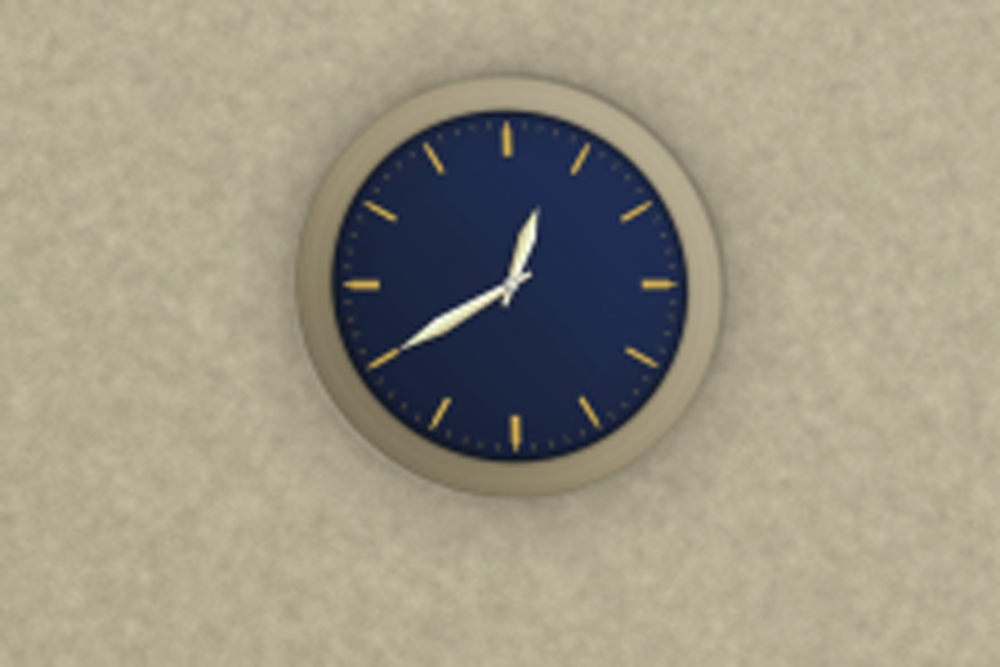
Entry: h=12 m=40
